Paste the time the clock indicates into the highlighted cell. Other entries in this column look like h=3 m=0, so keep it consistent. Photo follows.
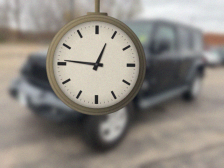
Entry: h=12 m=46
